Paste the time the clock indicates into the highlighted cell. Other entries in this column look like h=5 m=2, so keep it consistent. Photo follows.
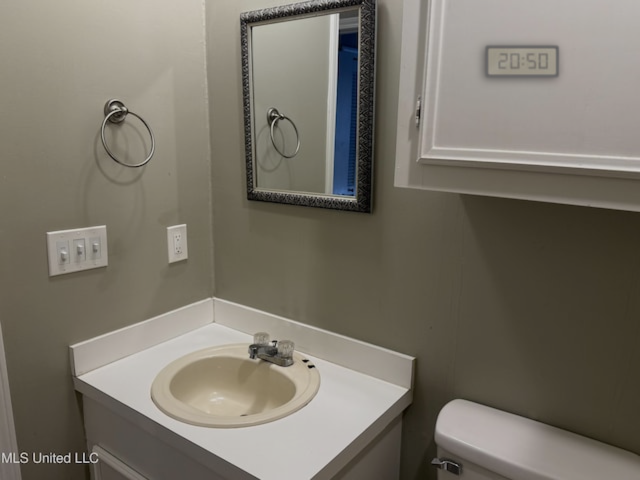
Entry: h=20 m=50
